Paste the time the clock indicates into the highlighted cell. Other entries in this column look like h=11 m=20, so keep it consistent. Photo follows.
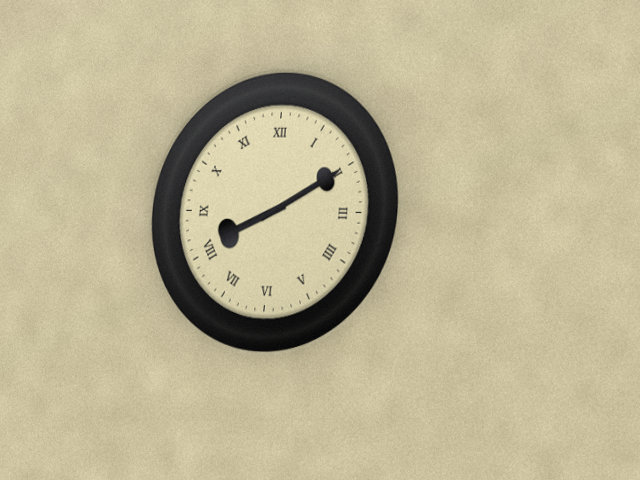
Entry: h=8 m=10
